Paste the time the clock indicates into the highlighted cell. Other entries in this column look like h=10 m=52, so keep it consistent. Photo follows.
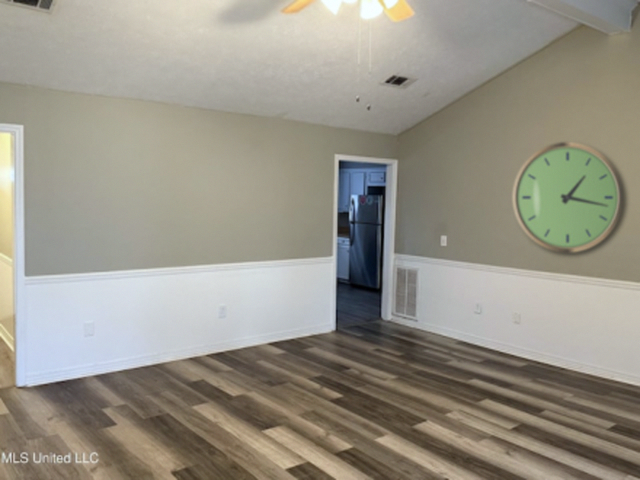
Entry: h=1 m=17
